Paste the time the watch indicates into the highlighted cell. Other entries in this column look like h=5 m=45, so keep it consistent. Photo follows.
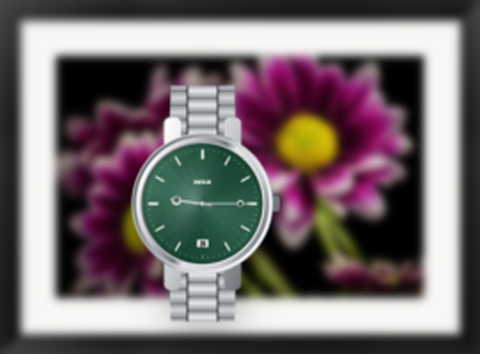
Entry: h=9 m=15
